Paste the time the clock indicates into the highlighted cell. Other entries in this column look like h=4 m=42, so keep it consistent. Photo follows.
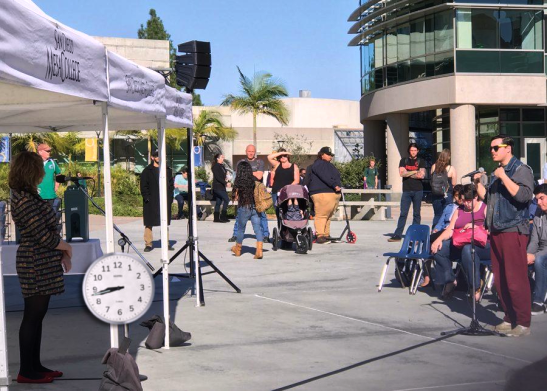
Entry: h=8 m=43
